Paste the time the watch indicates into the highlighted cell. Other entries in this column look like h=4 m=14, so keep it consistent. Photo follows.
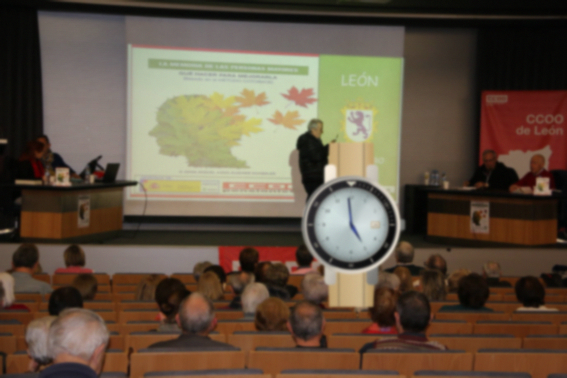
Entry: h=4 m=59
